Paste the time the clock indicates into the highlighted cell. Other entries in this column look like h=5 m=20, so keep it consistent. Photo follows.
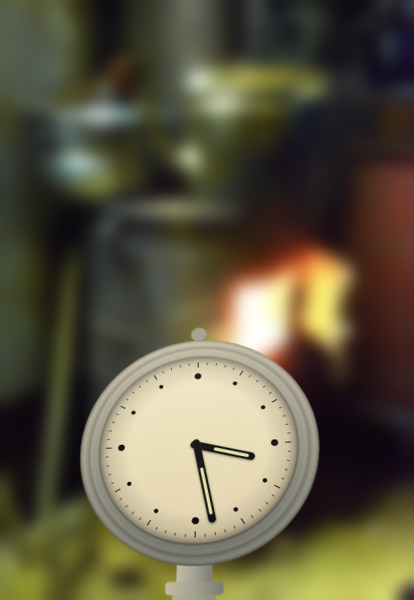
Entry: h=3 m=28
